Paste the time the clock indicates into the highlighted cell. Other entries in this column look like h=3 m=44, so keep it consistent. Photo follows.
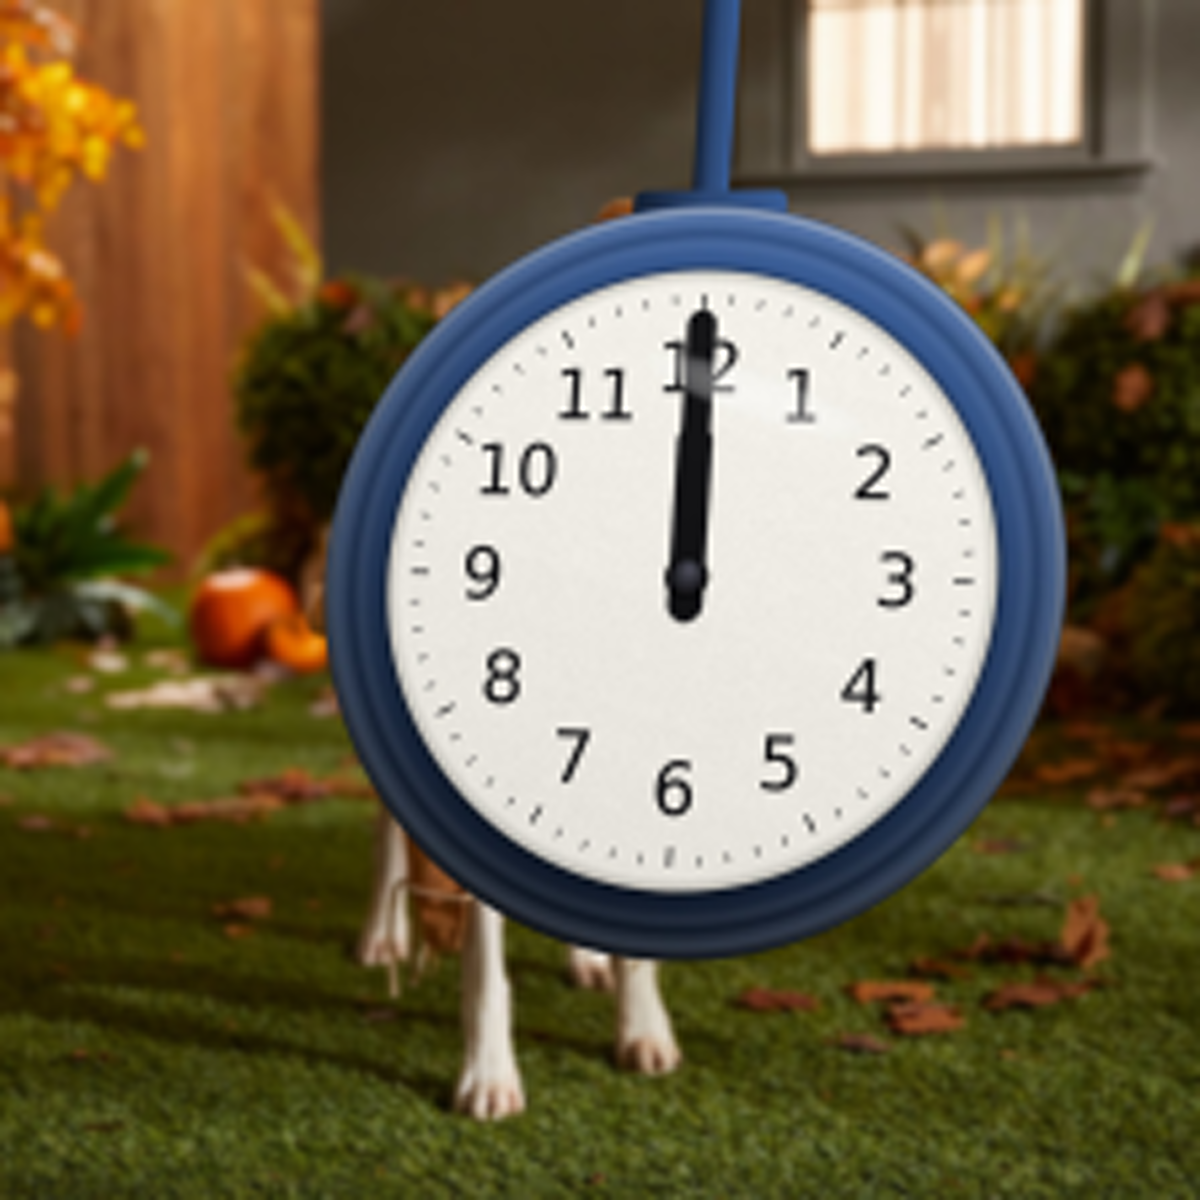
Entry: h=12 m=0
